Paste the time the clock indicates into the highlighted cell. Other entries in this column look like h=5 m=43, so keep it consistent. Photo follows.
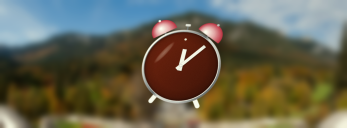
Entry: h=12 m=7
